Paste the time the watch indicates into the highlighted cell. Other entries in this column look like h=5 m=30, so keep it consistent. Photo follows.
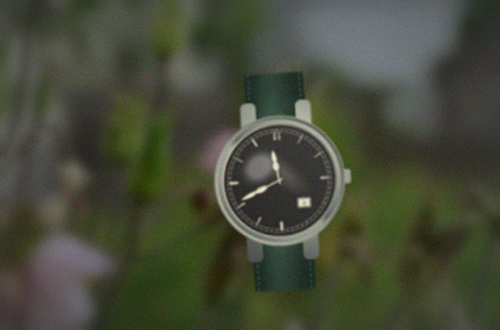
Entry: h=11 m=41
